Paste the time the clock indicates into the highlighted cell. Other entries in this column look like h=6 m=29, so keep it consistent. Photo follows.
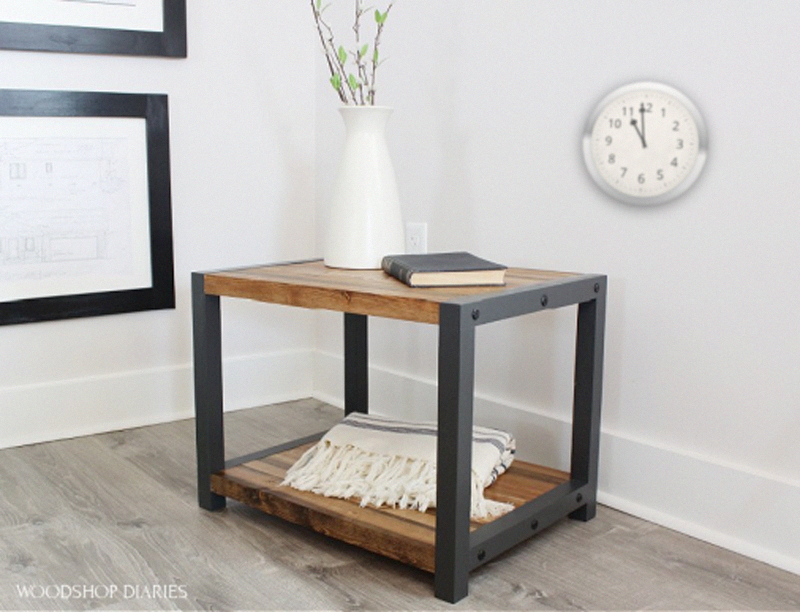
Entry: h=10 m=59
